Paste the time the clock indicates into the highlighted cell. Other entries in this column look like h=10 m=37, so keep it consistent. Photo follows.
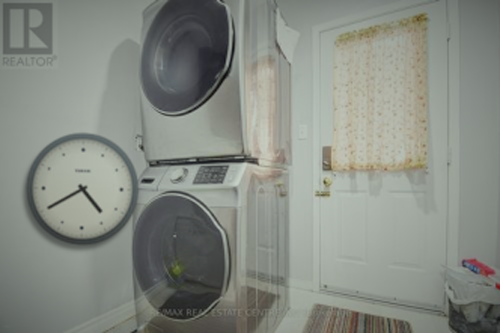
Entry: h=4 m=40
